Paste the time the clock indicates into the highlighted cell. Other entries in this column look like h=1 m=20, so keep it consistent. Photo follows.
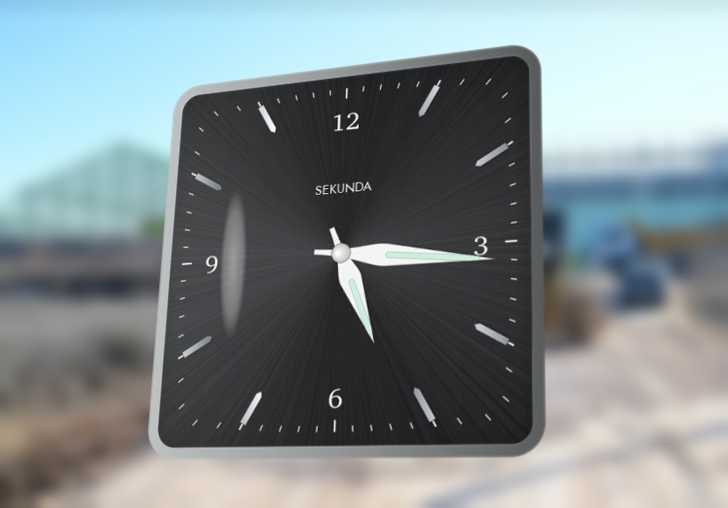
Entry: h=5 m=16
